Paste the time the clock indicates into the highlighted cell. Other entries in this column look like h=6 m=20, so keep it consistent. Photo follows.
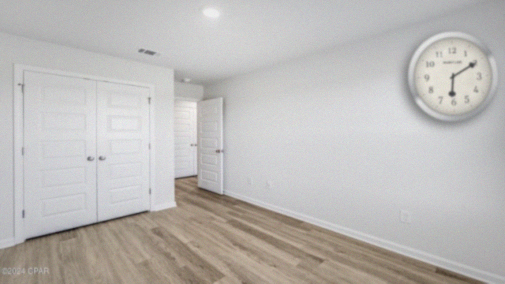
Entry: h=6 m=10
